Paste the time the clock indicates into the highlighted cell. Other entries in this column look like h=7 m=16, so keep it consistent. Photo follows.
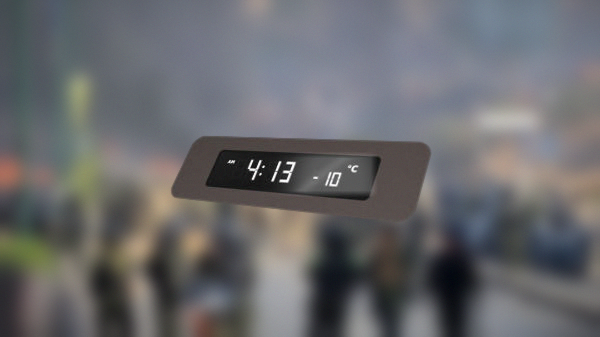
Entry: h=4 m=13
